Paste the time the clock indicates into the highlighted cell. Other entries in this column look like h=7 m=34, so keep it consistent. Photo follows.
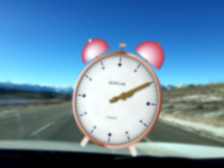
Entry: h=2 m=10
